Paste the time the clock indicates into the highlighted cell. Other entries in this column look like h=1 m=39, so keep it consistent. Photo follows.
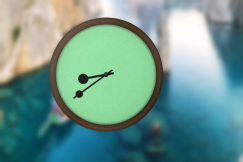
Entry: h=8 m=39
